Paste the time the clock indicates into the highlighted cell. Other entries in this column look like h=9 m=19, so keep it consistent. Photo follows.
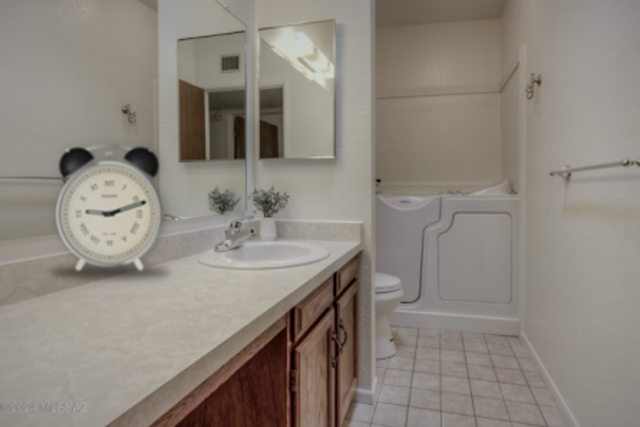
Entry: h=9 m=12
